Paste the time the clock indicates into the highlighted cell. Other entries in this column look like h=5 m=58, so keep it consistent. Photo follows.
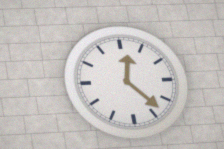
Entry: h=12 m=23
